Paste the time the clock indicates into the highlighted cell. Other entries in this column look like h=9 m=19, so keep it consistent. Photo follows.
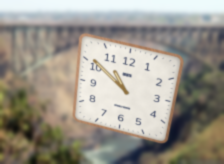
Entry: h=10 m=51
